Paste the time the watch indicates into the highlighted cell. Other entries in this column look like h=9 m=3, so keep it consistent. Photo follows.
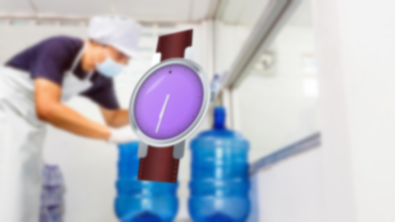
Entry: h=6 m=32
